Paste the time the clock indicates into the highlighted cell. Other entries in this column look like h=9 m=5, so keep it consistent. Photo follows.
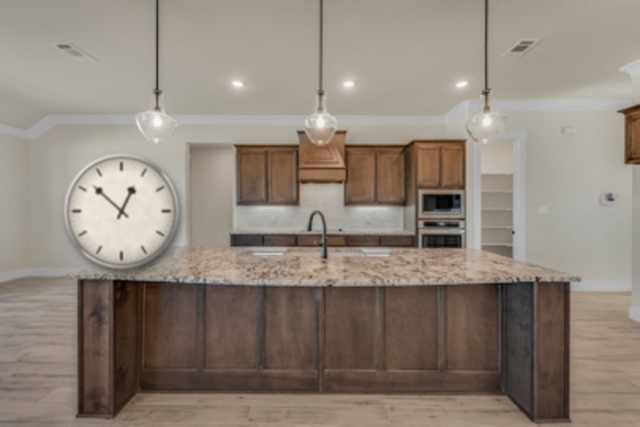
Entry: h=12 m=52
